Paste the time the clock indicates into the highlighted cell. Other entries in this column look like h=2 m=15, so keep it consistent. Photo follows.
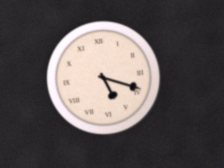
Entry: h=5 m=19
